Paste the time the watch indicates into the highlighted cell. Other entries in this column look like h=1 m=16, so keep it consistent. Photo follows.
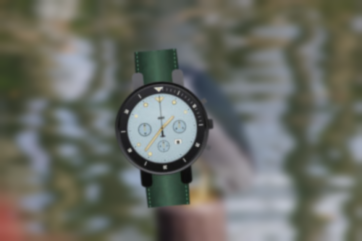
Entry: h=1 m=37
